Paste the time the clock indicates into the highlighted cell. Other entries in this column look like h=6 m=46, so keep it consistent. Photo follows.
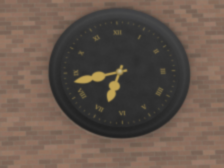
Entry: h=6 m=43
